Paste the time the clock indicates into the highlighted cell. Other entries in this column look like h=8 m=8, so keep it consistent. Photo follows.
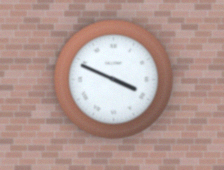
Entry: h=3 m=49
